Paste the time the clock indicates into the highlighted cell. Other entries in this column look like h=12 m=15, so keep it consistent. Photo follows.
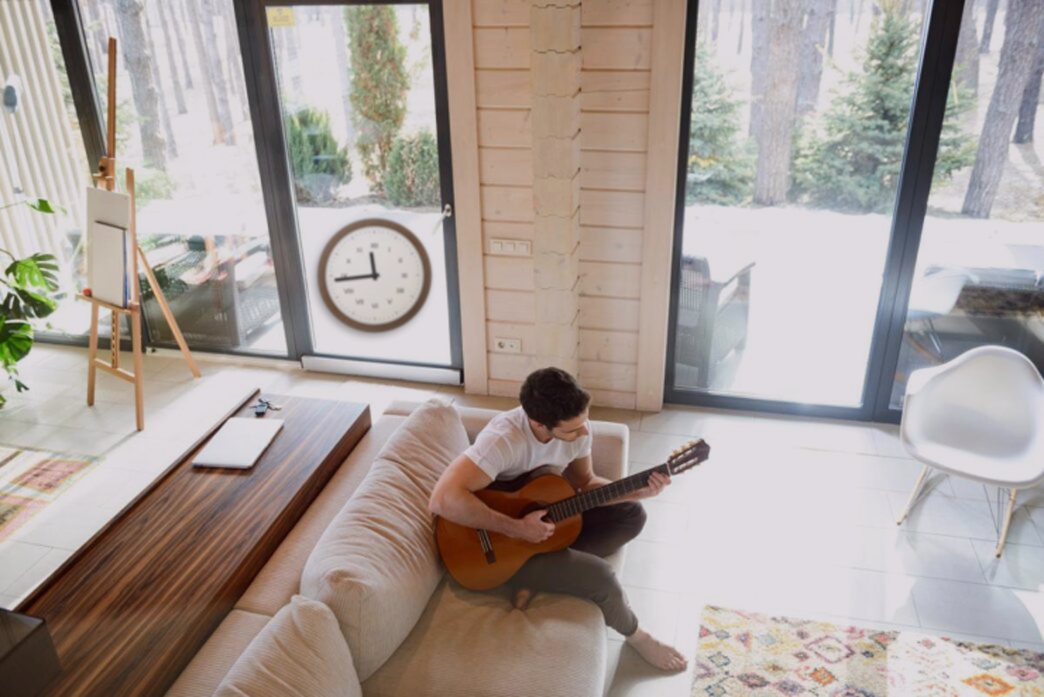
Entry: h=11 m=44
